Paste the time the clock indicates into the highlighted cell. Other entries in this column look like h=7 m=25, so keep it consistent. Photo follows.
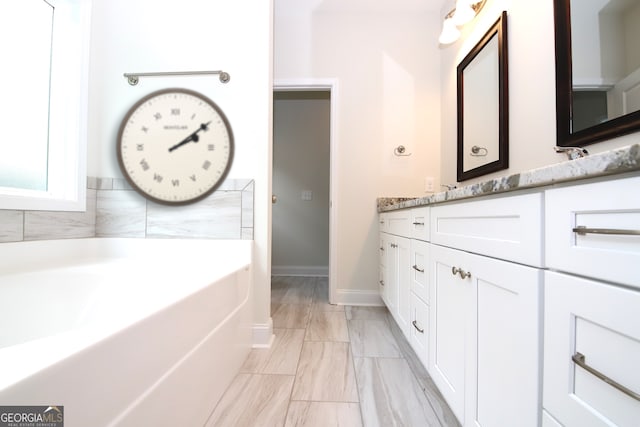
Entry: h=2 m=9
